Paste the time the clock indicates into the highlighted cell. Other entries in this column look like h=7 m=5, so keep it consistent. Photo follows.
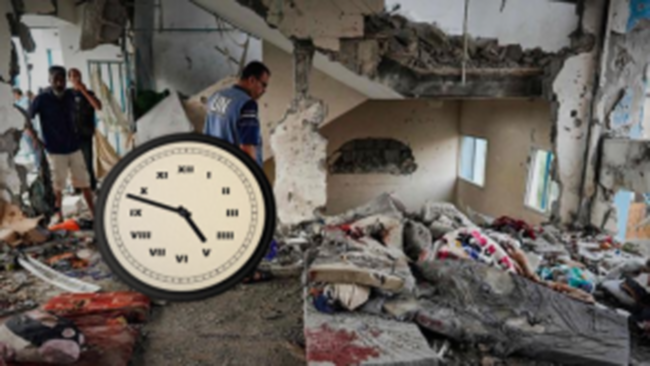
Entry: h=4 m=48
